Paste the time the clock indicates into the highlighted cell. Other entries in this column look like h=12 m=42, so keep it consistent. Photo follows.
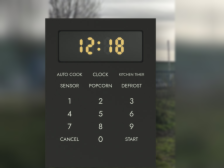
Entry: h=12 m=18
